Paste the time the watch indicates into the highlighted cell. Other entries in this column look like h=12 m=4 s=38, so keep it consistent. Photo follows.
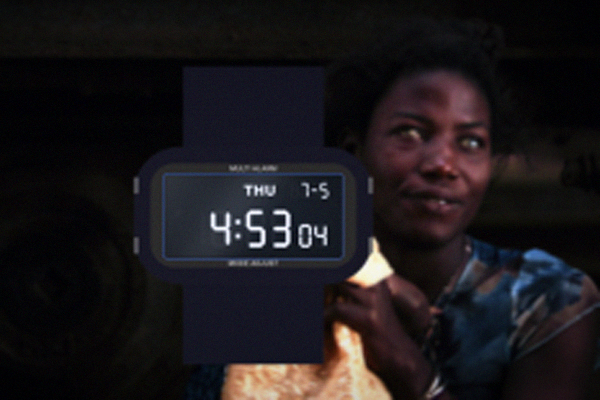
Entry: h=4 m=53 s=4
